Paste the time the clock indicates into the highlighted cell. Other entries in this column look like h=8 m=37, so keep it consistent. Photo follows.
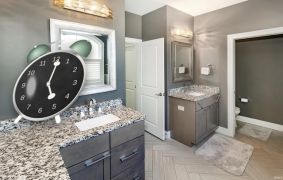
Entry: h=5 m=1
